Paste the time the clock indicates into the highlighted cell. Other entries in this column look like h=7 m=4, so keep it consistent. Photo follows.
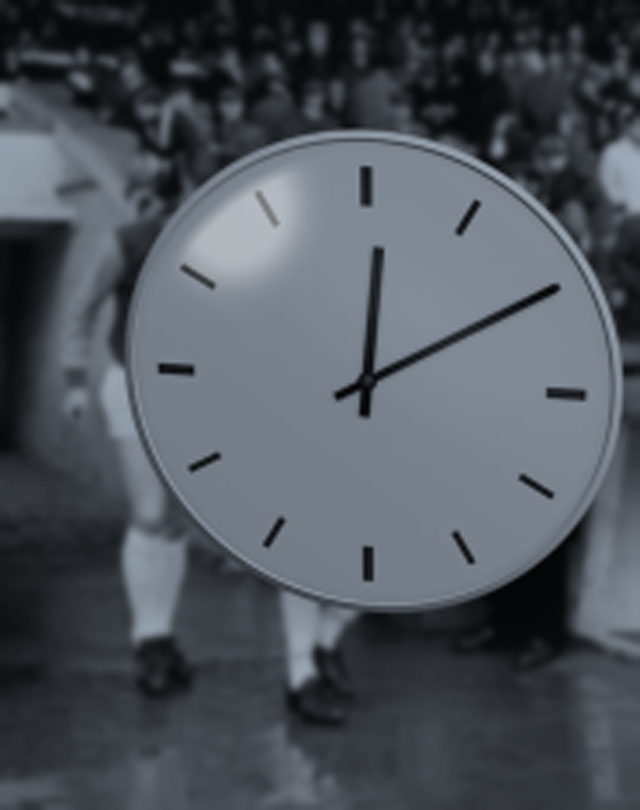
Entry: h=12 m=10
